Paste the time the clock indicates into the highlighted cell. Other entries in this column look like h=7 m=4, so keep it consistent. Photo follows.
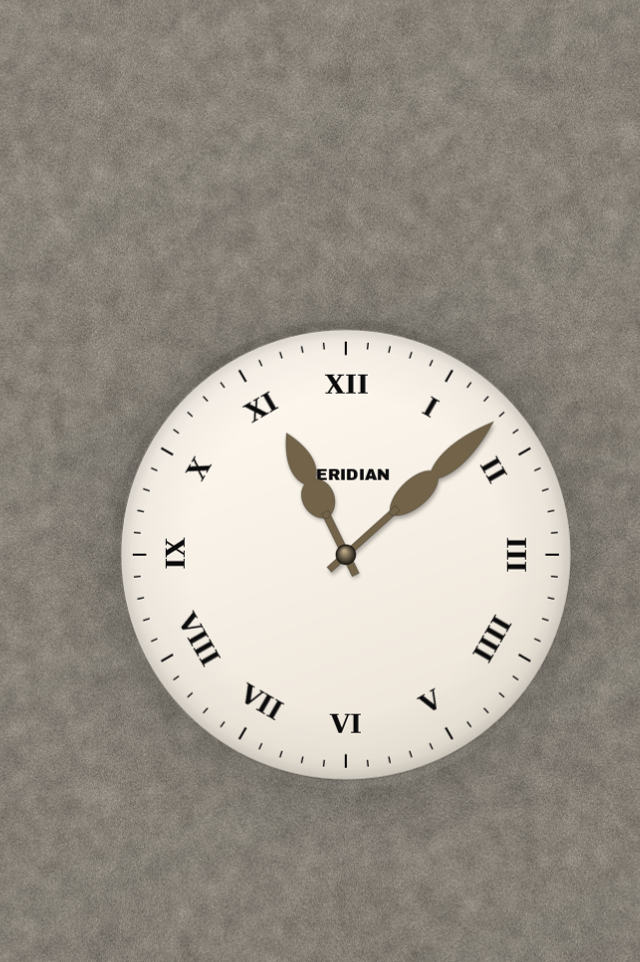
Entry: h=11 m=8
